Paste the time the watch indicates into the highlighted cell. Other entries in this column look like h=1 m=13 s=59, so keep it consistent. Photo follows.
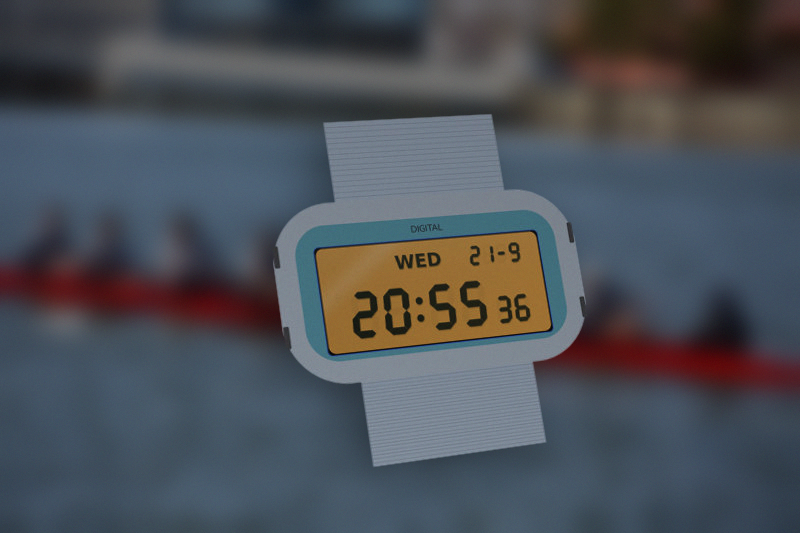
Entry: h=20 m=55 s=36
